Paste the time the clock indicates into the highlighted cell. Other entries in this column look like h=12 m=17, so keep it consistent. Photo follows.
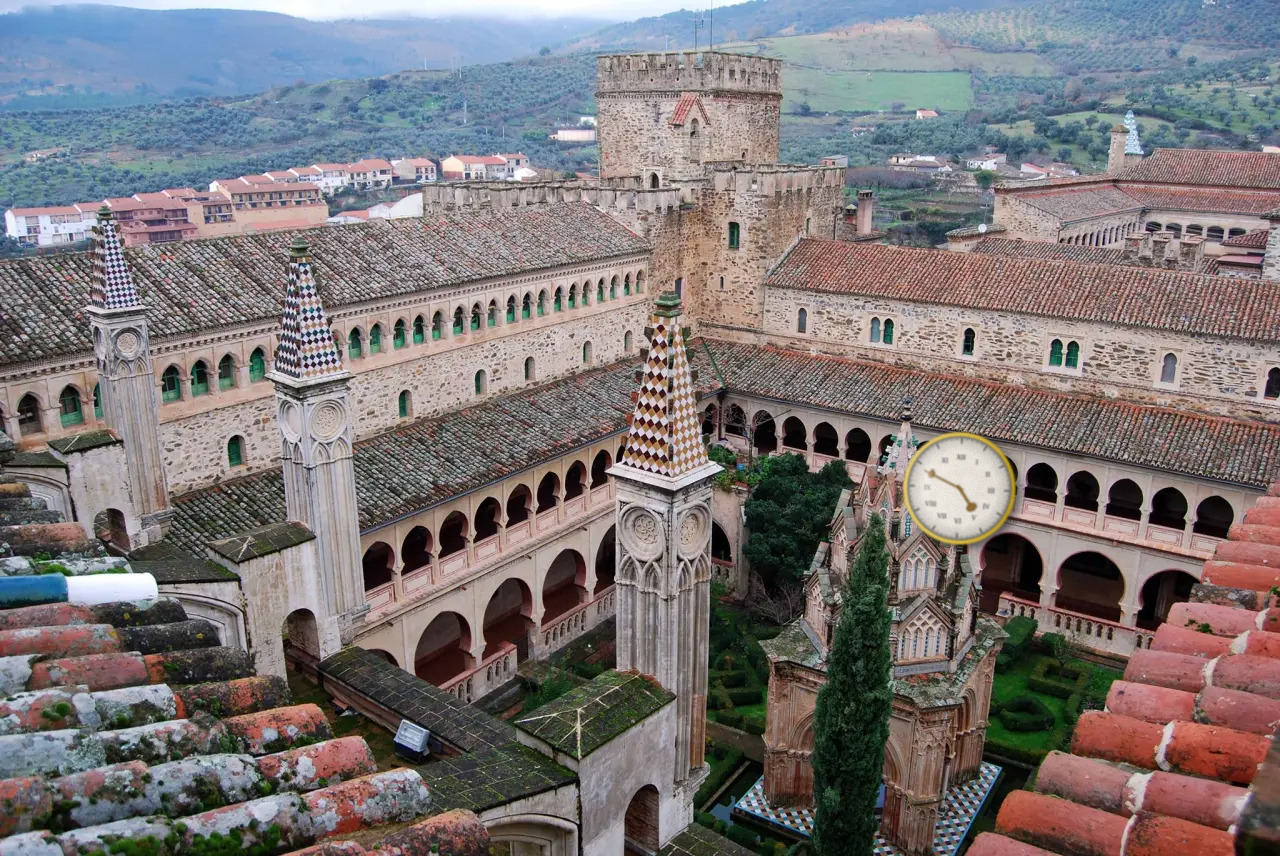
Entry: h=4 m=49
